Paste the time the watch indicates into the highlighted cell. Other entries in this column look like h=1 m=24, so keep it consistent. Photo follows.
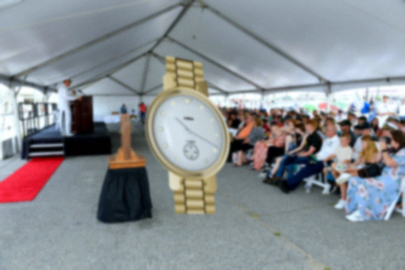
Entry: h=10 m=19
